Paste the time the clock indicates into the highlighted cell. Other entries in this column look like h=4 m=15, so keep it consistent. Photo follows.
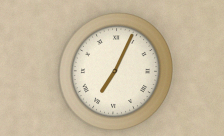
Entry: h=7 m=4
